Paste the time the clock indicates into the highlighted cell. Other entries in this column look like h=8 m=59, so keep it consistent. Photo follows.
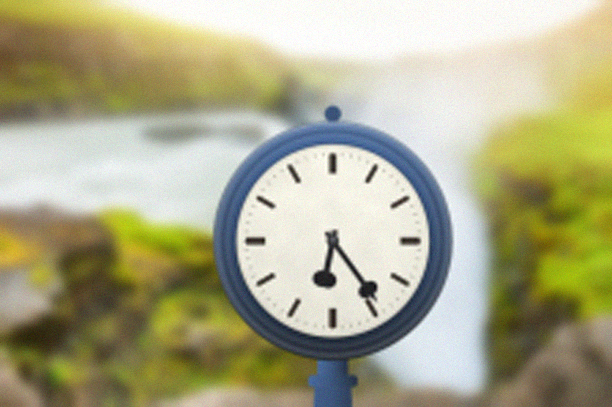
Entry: h=6 m=24
